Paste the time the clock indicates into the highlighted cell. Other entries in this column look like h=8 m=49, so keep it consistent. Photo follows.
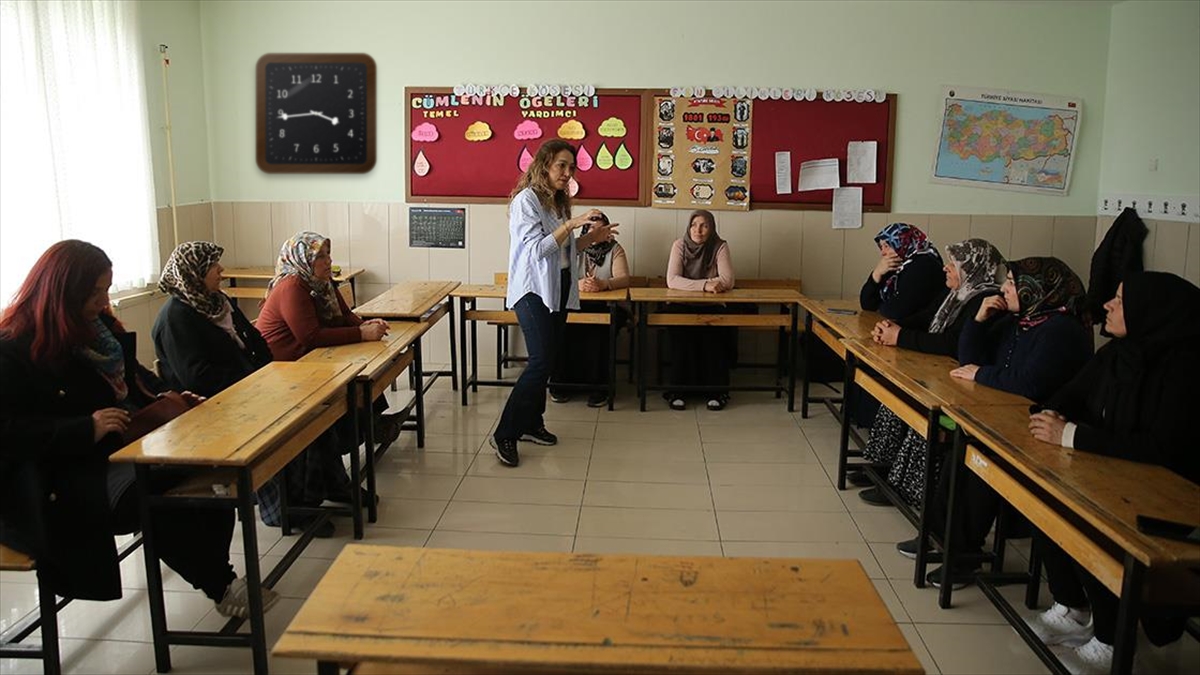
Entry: h=3 m=44
